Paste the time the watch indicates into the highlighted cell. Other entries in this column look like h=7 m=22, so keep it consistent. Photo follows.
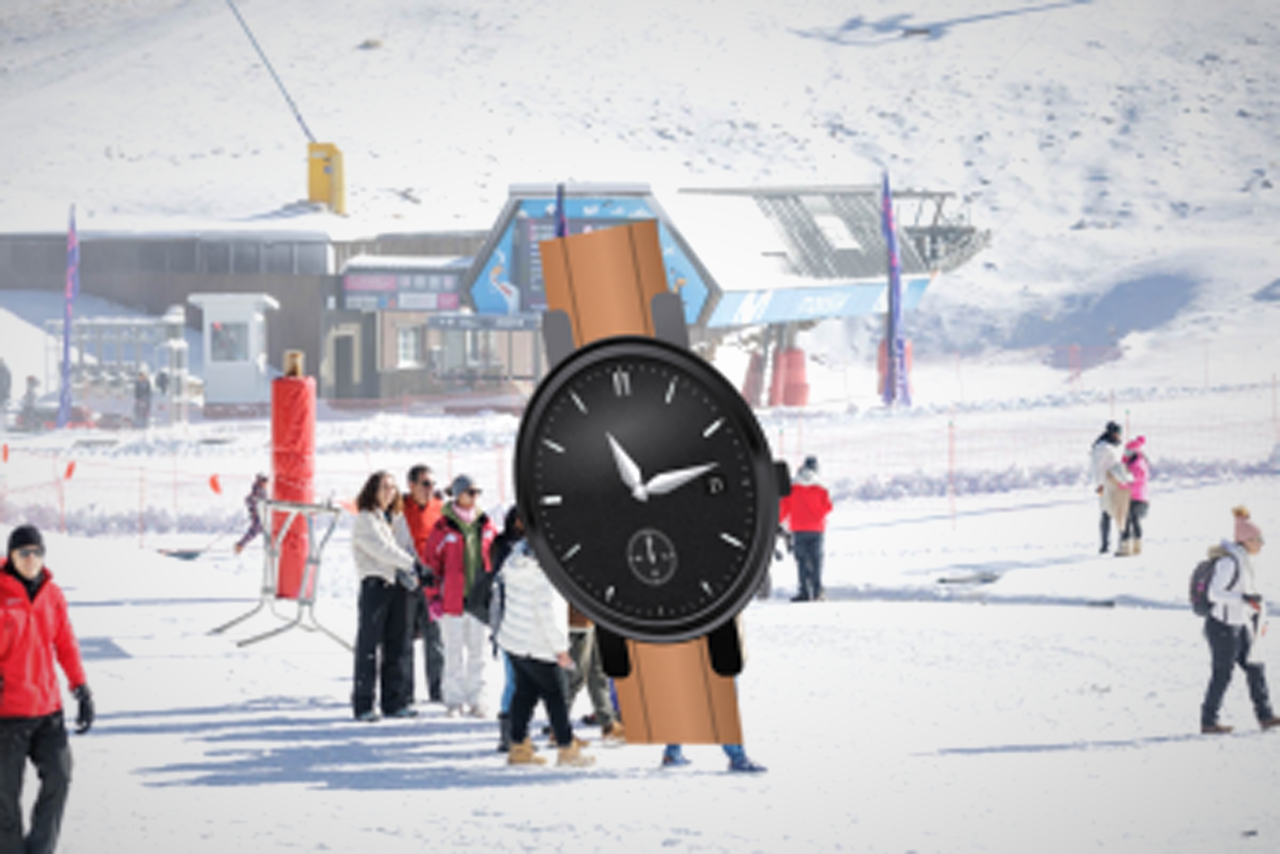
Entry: h=11 m=13
